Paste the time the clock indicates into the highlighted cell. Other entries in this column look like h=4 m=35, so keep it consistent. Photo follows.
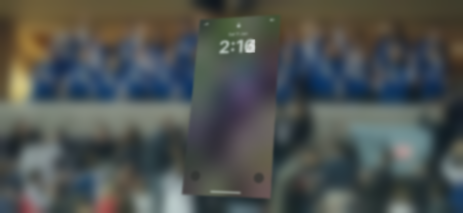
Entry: h=2 m=16
